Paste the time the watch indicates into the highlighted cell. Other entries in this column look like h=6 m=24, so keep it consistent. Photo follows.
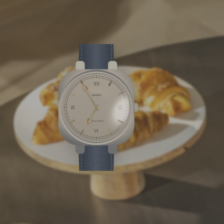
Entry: h=6 m=55
